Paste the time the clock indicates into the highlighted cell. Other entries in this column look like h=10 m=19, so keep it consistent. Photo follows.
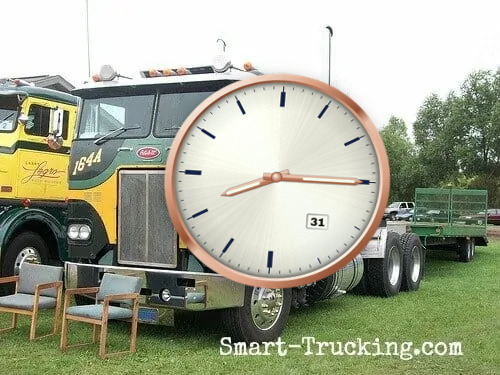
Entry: h=8 m=15
